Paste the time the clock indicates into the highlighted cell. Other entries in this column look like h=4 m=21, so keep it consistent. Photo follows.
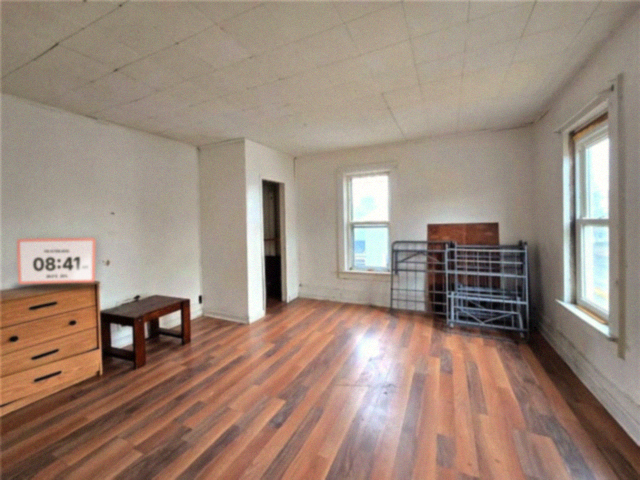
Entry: h=8 m=41
